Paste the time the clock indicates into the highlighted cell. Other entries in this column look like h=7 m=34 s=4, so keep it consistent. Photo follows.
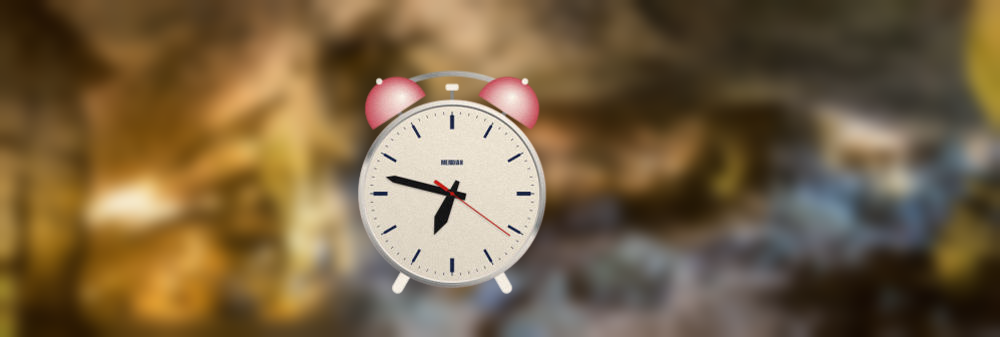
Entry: h=6 m=47 s=21
